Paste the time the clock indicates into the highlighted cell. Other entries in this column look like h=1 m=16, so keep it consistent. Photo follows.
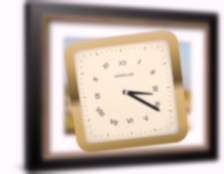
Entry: h=3 m=21
